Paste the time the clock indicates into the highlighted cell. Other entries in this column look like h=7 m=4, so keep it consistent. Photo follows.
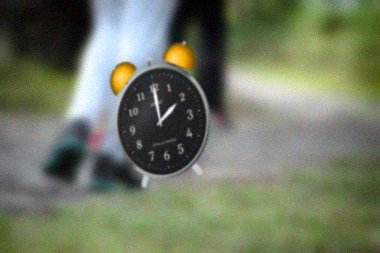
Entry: h=2 m=0
